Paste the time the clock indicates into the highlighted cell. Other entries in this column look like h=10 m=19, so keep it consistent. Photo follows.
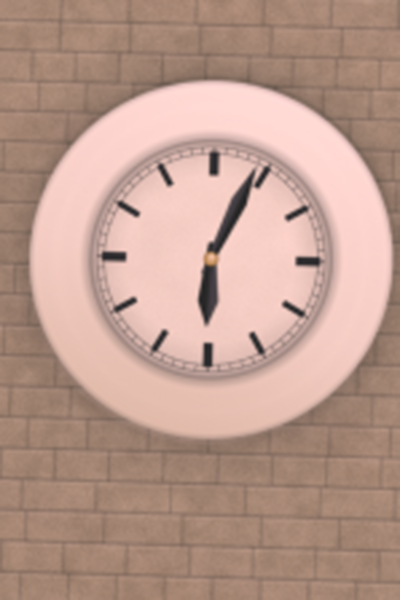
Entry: h=6 m=4
